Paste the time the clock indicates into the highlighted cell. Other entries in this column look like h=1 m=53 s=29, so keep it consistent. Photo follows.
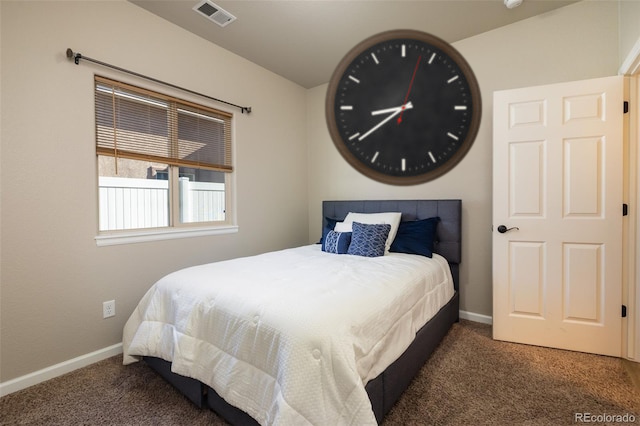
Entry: h=8 m=39 s=3
